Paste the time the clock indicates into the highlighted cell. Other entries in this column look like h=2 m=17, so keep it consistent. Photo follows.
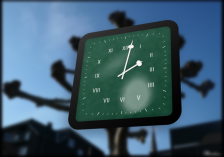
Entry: h=2 m=2
